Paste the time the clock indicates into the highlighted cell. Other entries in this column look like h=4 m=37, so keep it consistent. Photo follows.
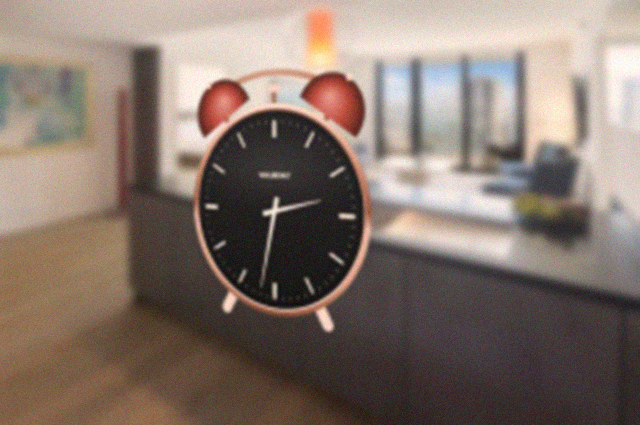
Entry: h=2 m=32
